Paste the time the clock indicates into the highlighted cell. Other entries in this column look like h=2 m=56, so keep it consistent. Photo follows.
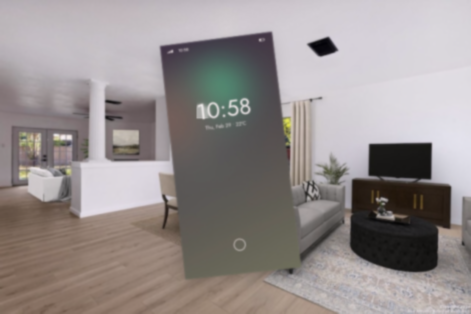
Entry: h=10 m=58
